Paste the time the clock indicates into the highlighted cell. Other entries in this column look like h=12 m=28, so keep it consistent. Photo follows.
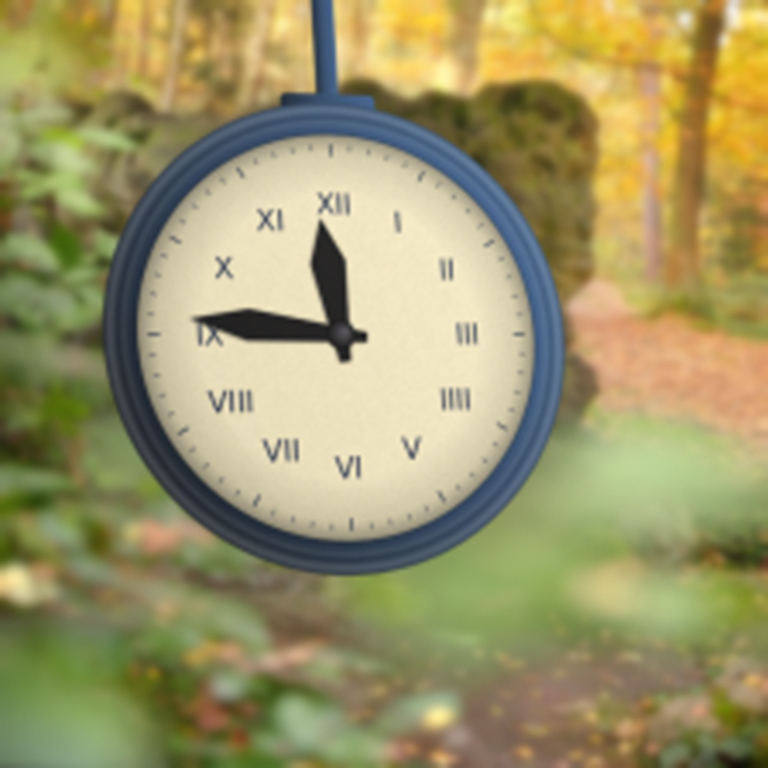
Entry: h=11 m=46
